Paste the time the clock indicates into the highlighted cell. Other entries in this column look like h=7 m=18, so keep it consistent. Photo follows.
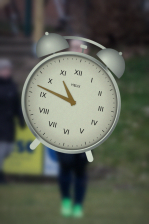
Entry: h=10 m=47
